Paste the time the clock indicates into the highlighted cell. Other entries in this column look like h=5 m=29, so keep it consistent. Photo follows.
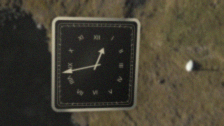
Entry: h=12 m=43
